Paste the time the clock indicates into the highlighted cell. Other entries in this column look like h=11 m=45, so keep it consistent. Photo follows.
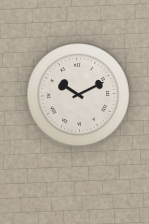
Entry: h=10 m=11
